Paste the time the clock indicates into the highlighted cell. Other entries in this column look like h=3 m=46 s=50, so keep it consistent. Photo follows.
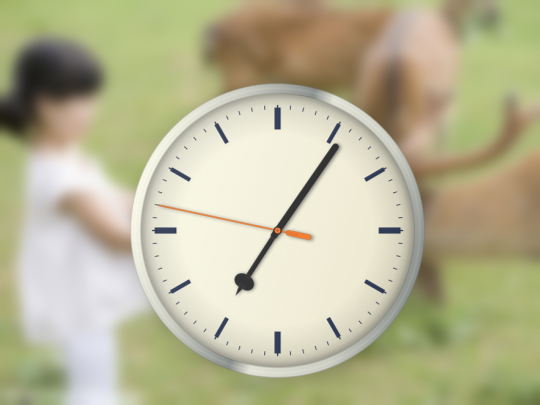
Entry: h=7 m=5 s=47
